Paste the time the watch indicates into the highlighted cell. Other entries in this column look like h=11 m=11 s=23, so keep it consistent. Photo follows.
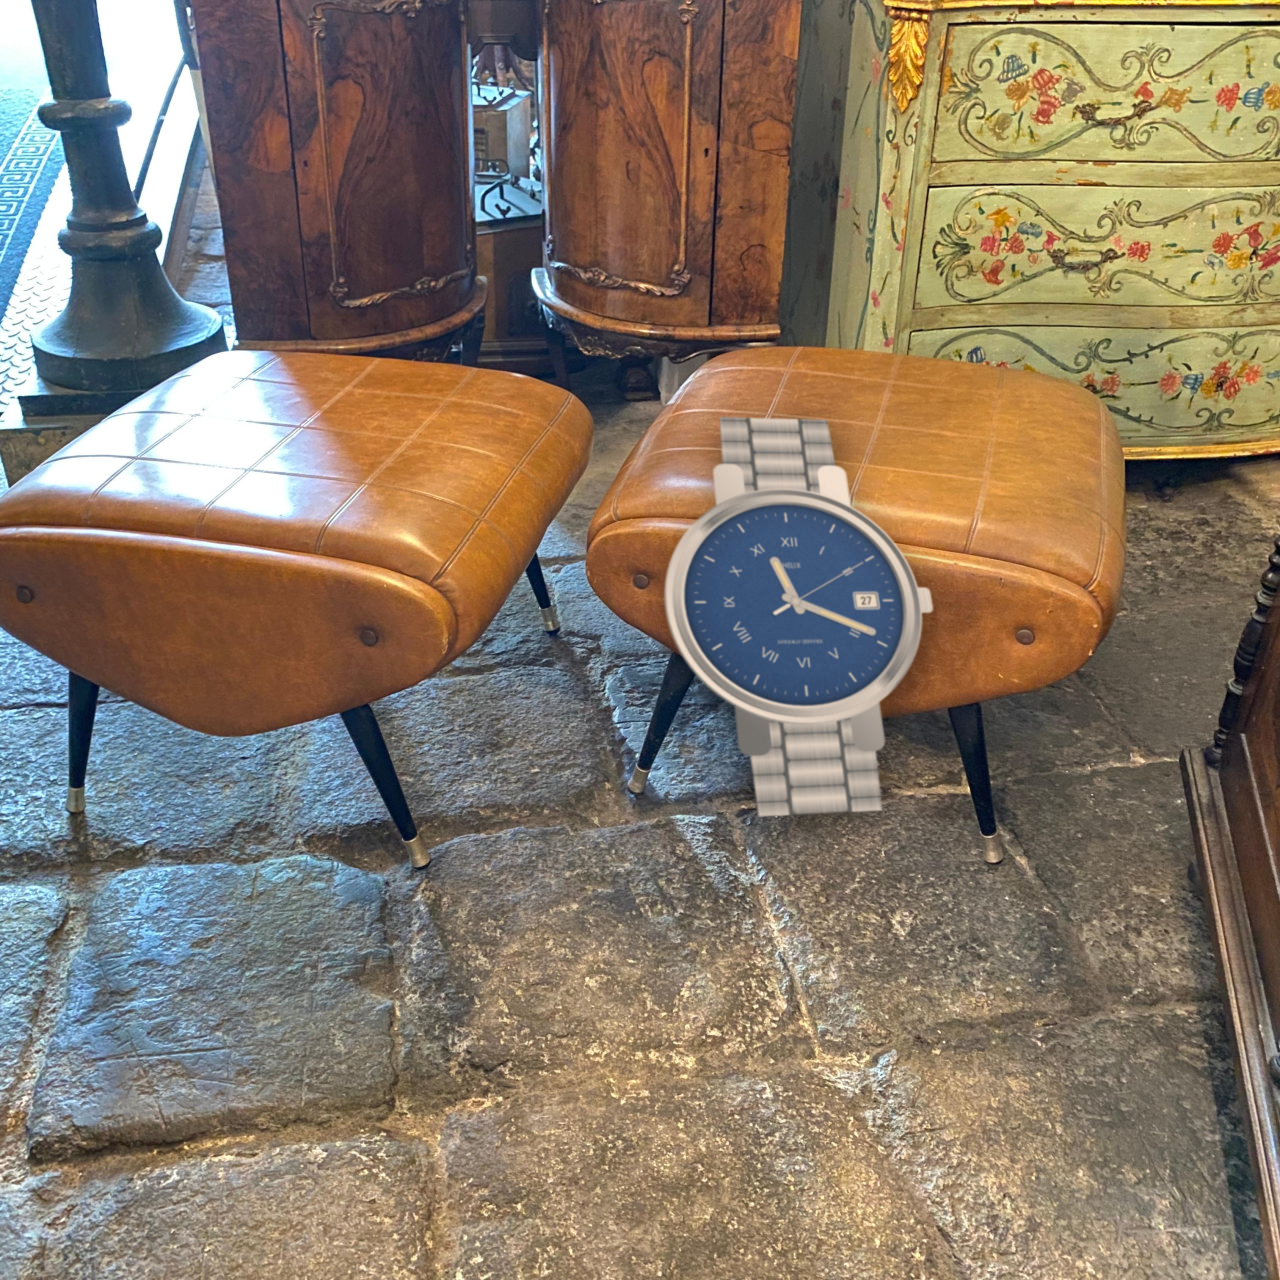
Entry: h=11 m=19 s=10
